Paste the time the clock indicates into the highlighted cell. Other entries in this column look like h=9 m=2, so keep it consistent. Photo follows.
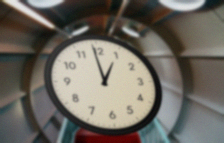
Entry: h=12 m=59
